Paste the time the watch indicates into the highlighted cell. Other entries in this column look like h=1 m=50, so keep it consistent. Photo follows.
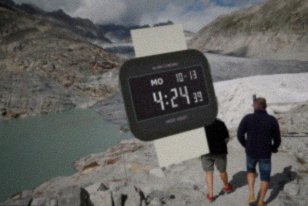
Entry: h=4 m=24
